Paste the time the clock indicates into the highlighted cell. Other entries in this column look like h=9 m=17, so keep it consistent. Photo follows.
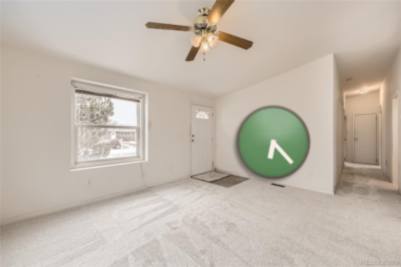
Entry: h=6 m=23
